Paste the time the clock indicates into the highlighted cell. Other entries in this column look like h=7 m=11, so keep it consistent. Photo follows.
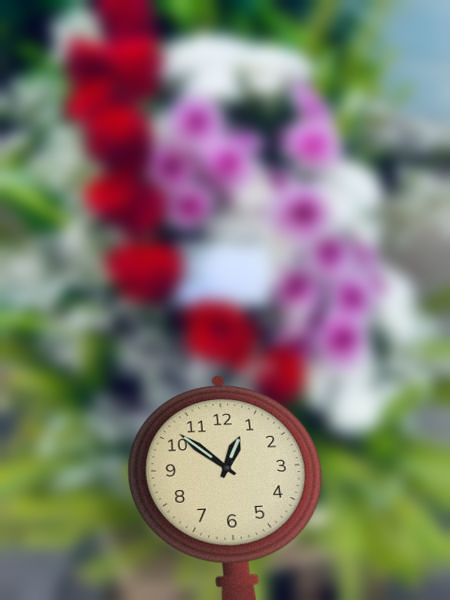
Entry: h=12 m=52
